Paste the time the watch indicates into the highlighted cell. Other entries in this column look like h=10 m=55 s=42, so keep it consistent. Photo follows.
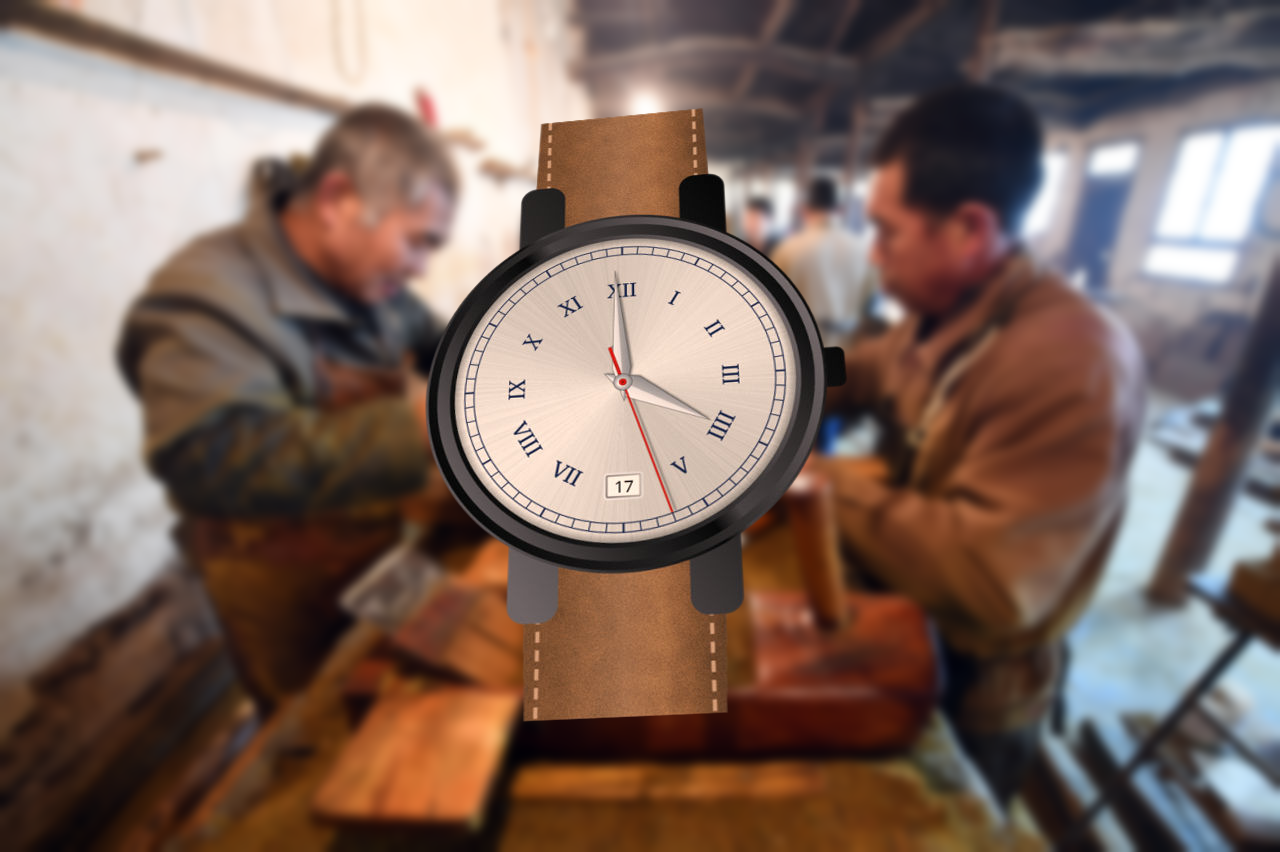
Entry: h=3 m=59 s=27
